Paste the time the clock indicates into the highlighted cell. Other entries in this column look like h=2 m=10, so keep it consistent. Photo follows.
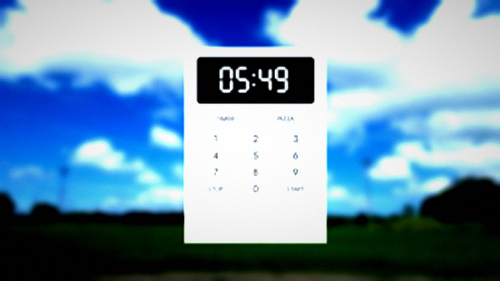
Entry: h=5 m=49
